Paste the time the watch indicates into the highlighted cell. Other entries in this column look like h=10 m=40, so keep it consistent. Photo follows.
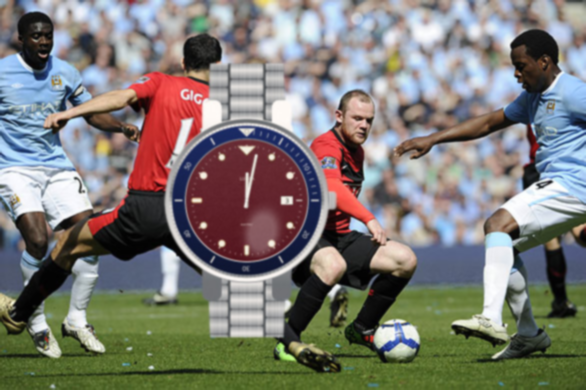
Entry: h=12 m=2
